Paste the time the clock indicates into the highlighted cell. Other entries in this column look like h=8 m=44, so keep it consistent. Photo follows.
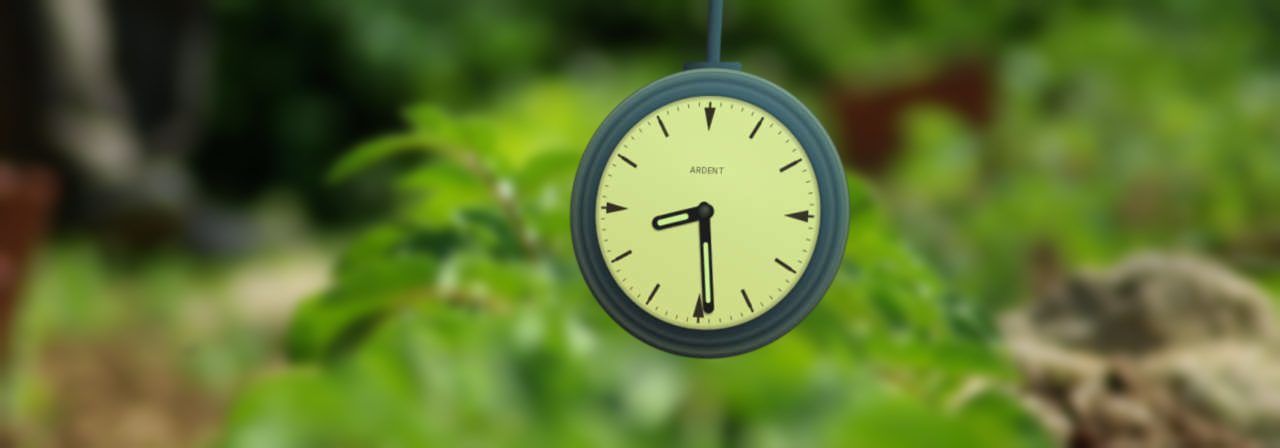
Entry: h=8 m=29
